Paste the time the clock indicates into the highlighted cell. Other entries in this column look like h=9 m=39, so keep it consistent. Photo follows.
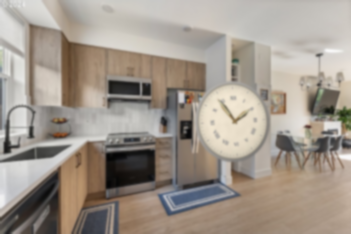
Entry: h=1 m=54
